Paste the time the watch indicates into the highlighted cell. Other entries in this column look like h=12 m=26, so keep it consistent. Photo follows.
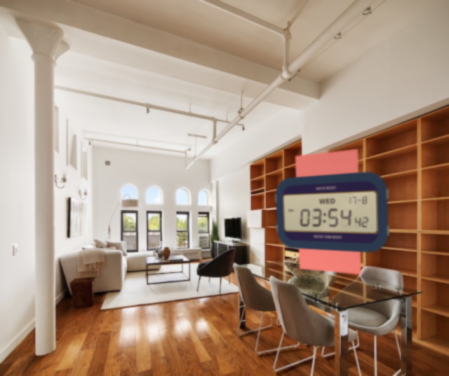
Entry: h=3 m=54
